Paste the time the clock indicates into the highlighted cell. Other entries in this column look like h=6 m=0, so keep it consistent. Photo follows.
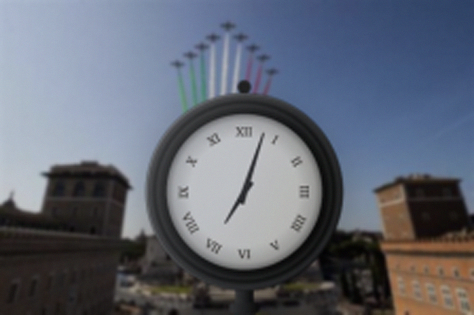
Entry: h=7 m=3
